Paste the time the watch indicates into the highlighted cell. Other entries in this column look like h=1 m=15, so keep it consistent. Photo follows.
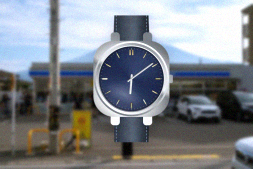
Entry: h=6 m=9
